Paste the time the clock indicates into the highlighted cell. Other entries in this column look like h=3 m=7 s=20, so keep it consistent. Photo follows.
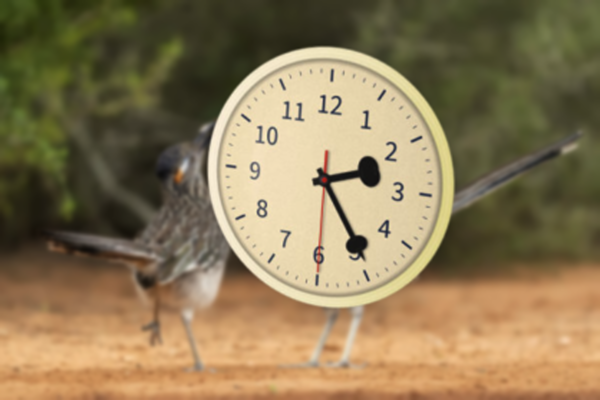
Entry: h=2 m=24 s=30
